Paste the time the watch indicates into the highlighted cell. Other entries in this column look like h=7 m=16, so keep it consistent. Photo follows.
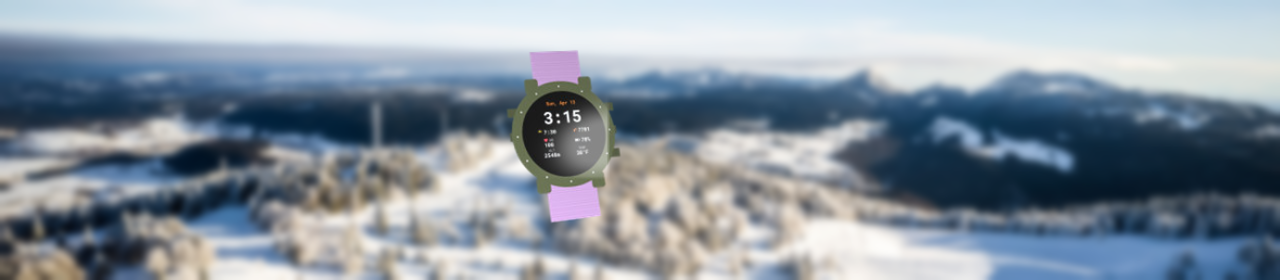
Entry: h=3 m=15
